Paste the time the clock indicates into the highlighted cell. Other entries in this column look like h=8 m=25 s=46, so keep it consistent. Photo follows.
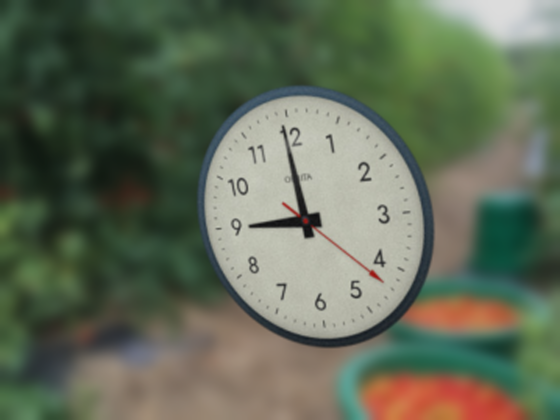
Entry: h=8 m=59 s=22
